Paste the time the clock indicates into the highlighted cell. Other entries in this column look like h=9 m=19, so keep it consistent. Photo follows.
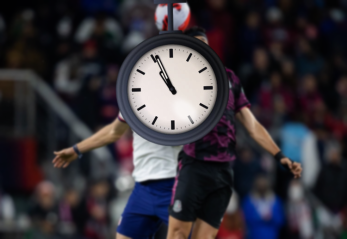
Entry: h=10 m=56
